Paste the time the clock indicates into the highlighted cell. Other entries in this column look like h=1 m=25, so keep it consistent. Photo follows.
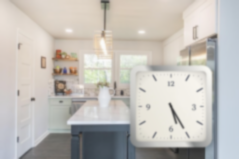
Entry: h=5 m=25
